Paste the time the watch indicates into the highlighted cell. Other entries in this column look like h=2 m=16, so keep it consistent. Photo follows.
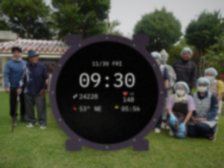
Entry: h=9 m=30
